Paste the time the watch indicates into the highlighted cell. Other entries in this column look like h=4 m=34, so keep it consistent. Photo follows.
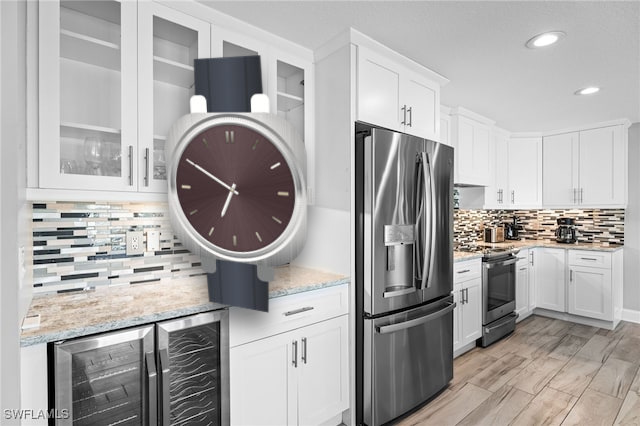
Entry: h=6 m=50
